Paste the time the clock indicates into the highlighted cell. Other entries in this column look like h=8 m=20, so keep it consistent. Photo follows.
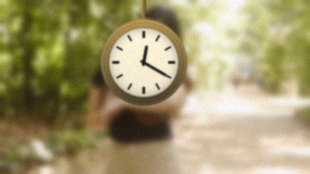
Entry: h=12 m=20
